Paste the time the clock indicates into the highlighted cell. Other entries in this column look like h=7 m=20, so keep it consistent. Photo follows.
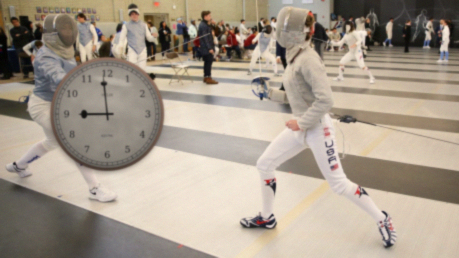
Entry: h=8 m=59
